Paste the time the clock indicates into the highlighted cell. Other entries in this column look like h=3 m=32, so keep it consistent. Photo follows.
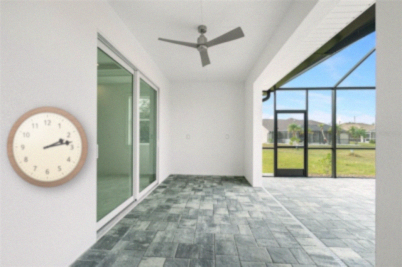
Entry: h=2 m=13
